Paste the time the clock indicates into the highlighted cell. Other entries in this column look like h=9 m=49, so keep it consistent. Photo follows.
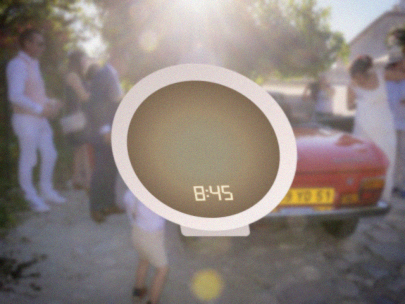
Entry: h=8 m=45
